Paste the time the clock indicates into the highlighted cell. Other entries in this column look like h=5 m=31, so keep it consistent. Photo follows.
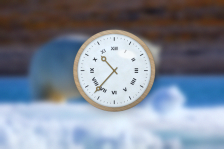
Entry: h=10 m=37
